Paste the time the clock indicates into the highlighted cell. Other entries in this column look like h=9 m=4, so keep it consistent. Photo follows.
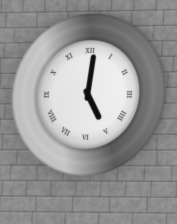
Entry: h=5 m=1
